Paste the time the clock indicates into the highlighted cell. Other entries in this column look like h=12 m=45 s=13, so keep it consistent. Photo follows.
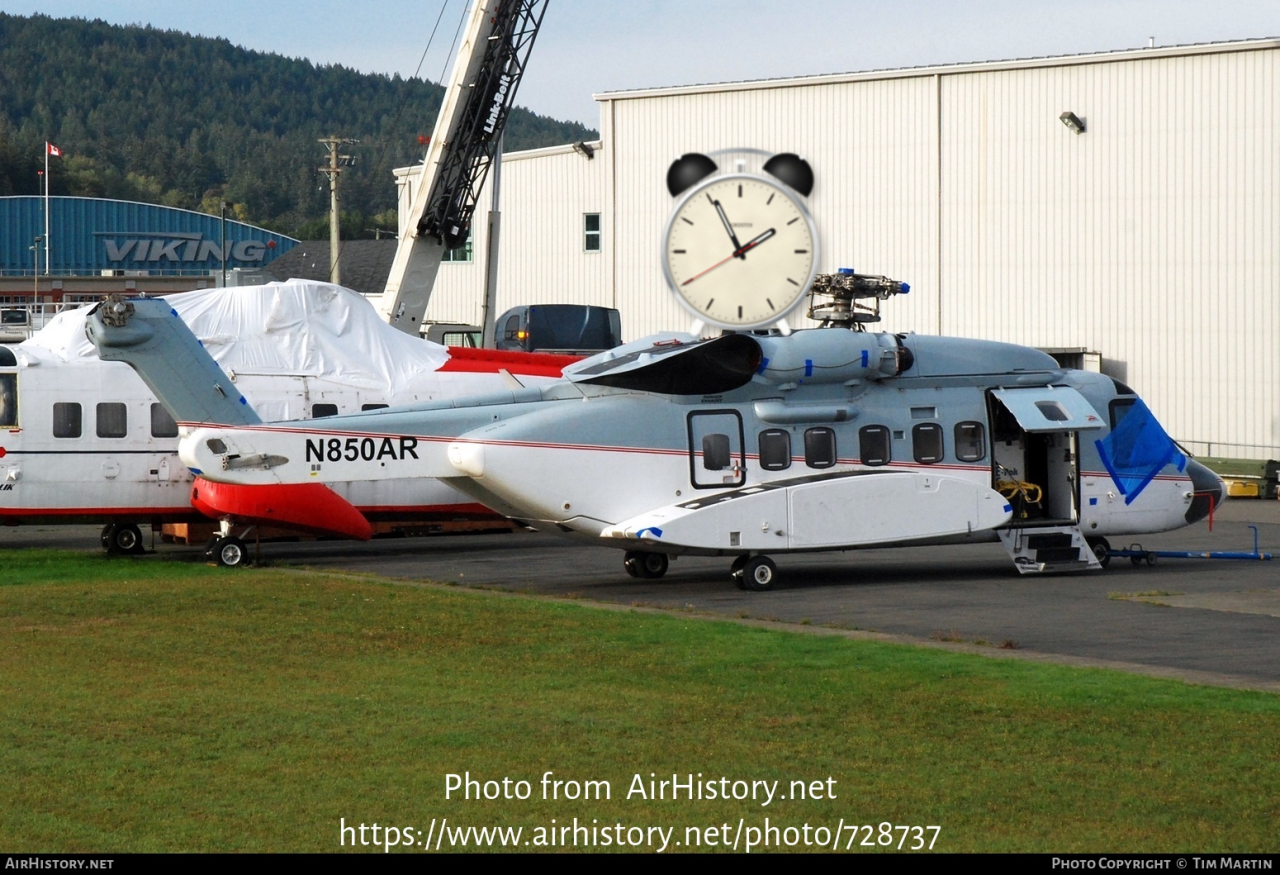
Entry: h=1 m=55 s=40
